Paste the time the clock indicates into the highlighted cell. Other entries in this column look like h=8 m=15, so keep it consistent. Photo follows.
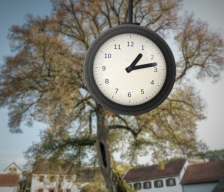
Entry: h=1 m=13
